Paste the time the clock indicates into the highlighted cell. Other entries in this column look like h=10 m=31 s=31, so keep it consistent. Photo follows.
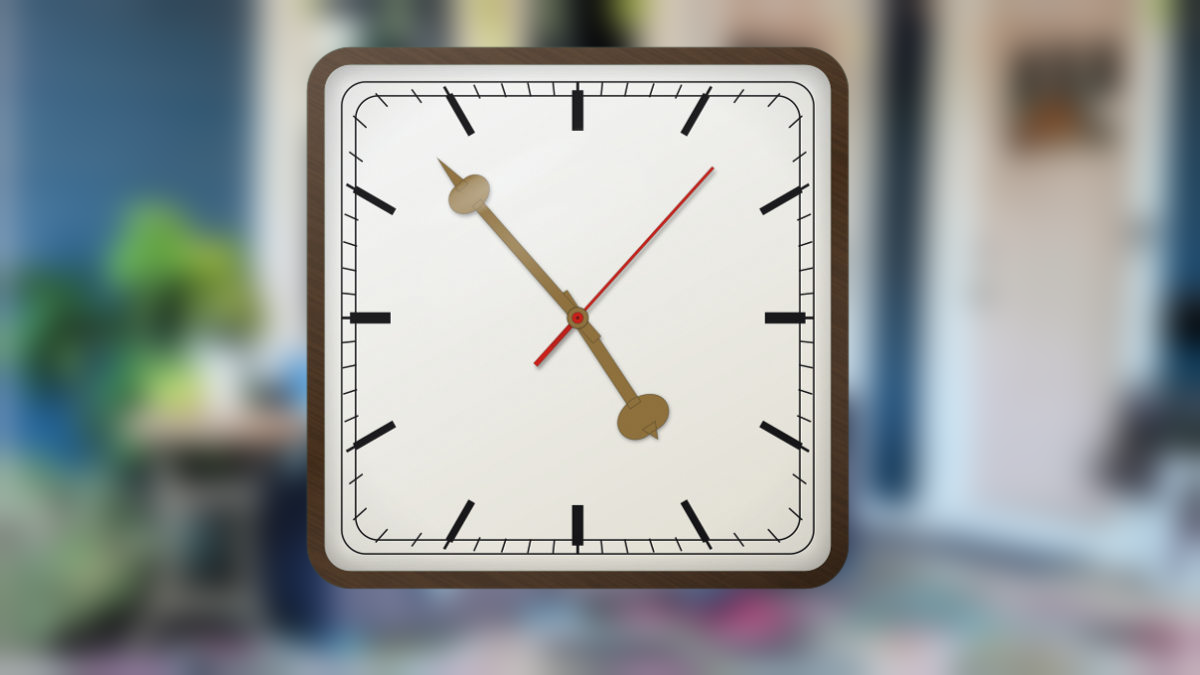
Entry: h=4 m=53 s=7
